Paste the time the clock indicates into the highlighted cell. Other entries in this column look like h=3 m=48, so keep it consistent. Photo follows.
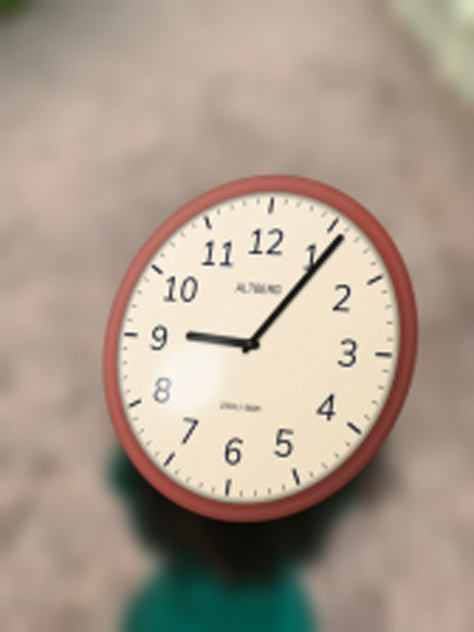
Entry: h=9 m=6
